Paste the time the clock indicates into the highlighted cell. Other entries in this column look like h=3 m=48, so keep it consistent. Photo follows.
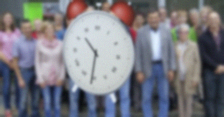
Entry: h=10 m=31
